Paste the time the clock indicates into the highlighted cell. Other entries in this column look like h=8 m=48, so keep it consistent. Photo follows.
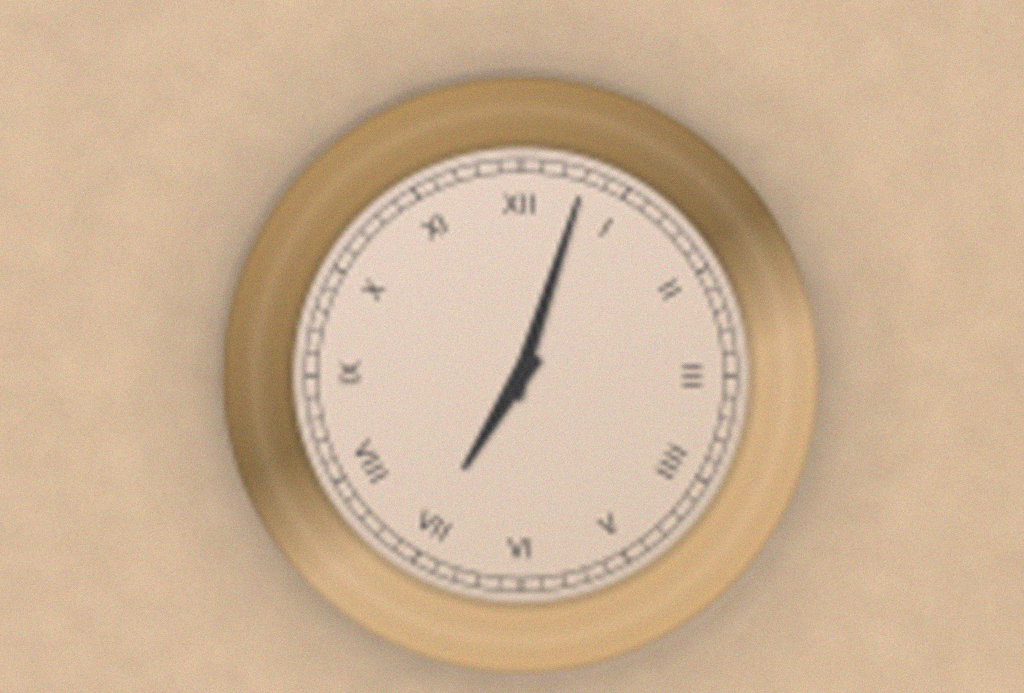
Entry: h=7 m=3
